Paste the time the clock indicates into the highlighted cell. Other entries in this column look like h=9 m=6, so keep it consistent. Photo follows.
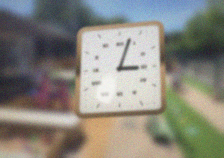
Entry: h=3 m=3
